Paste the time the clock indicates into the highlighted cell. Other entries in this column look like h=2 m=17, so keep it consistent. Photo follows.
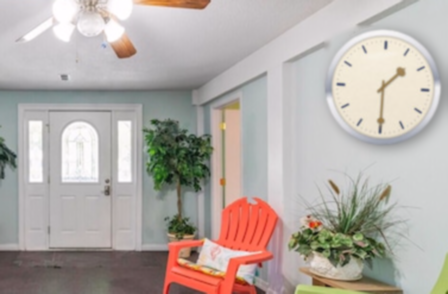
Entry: h=1 m=30
